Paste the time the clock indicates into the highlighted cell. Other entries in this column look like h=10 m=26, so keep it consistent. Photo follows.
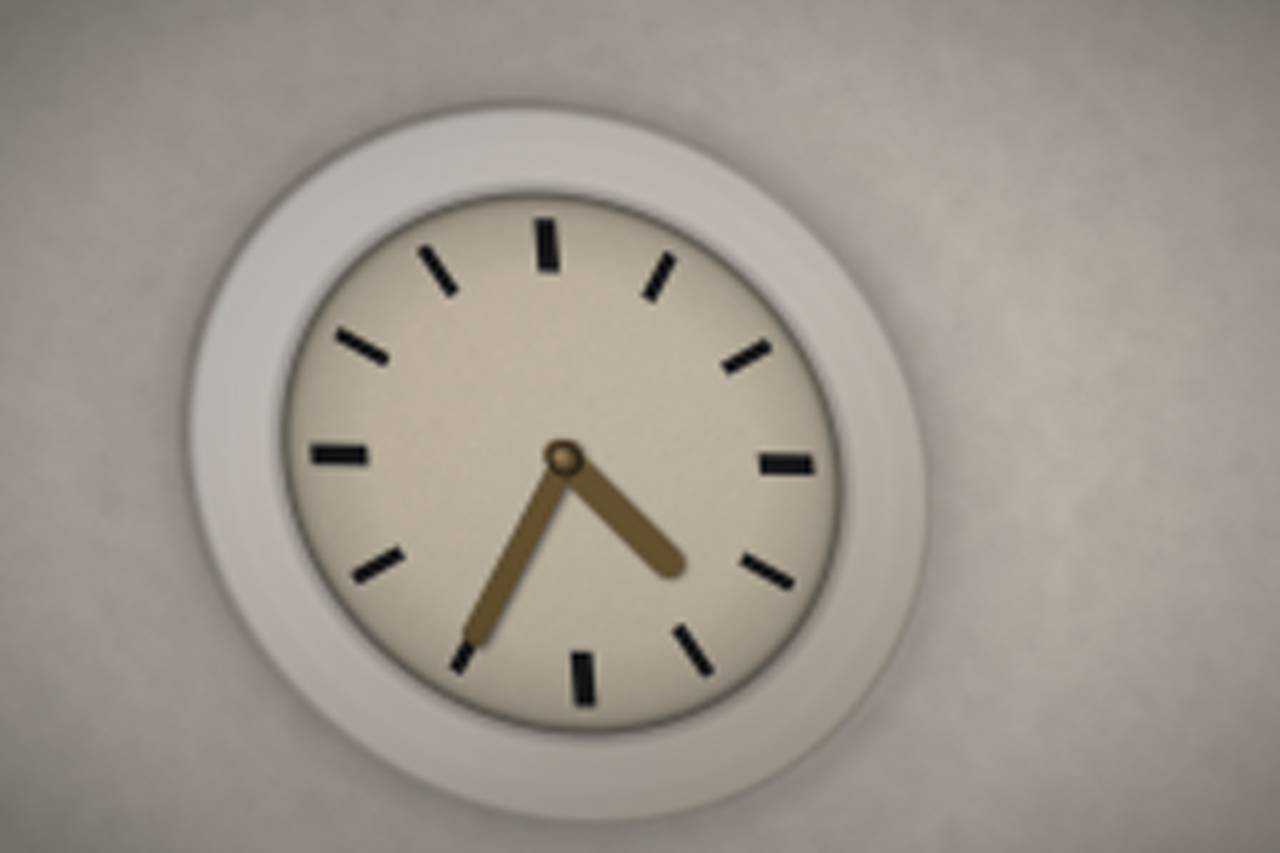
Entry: h=4 m=35
